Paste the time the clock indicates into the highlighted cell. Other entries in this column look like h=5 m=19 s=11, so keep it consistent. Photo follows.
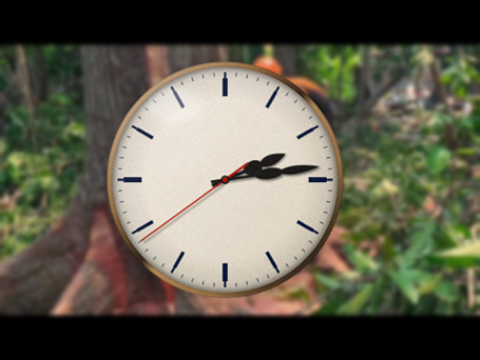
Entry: h=2 m=13 s=39
